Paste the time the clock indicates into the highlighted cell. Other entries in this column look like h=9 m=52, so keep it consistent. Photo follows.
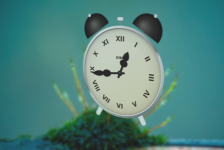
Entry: h=12 m=44
